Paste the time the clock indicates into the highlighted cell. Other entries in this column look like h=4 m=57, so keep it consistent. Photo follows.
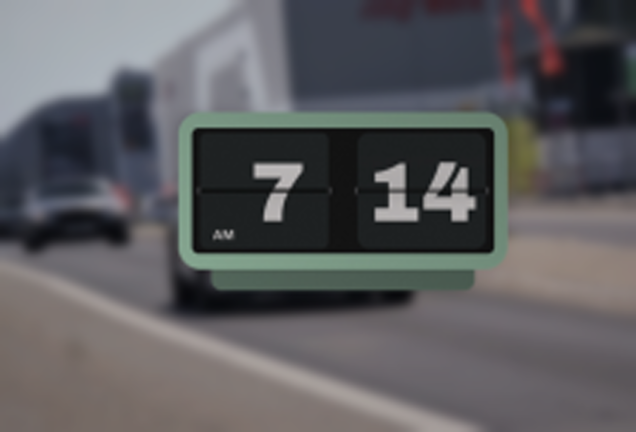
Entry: h=7 m=14
